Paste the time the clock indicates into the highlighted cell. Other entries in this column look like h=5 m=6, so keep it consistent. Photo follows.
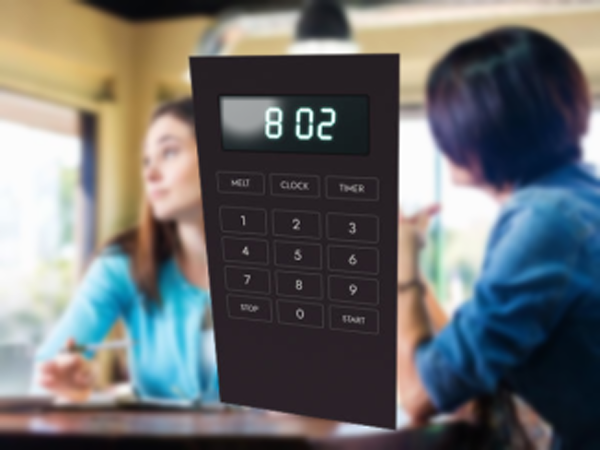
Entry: h=8 m=2
